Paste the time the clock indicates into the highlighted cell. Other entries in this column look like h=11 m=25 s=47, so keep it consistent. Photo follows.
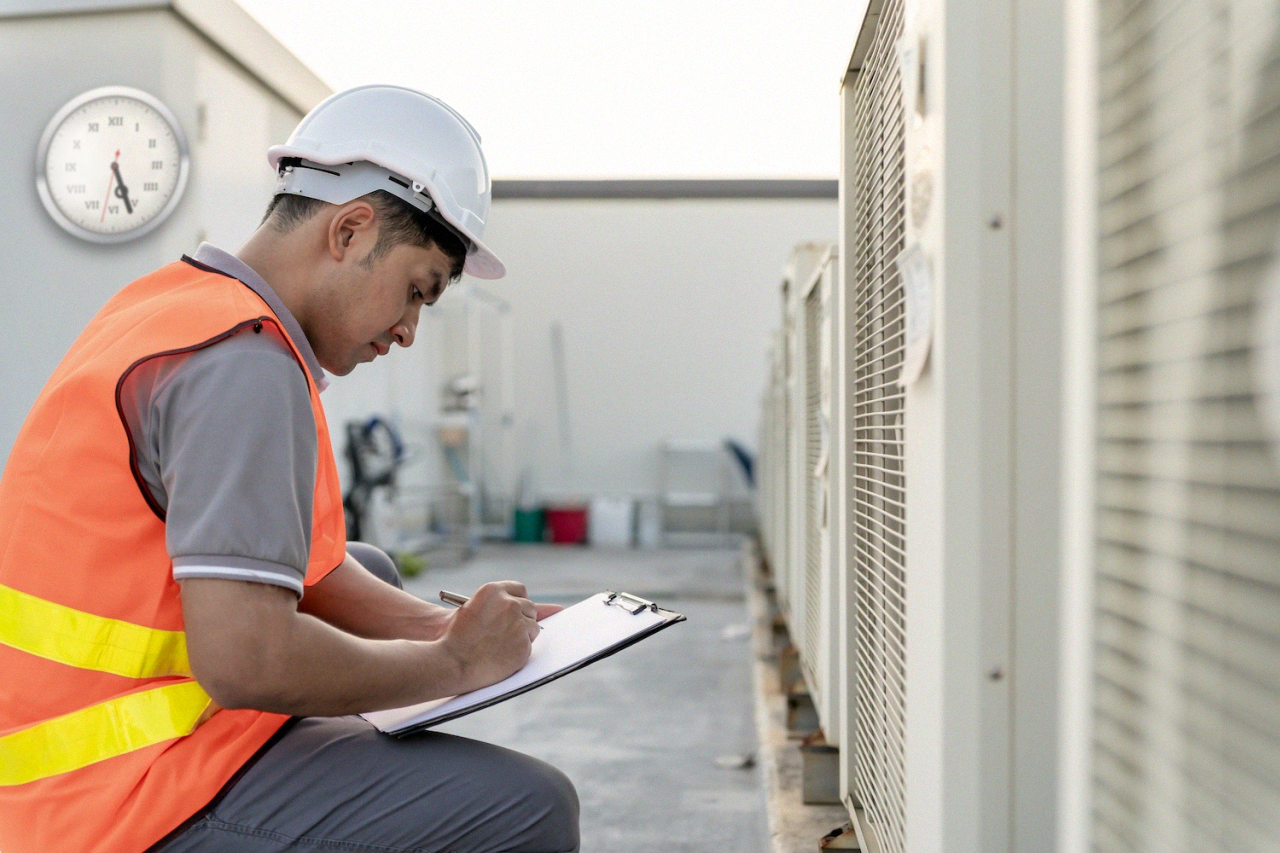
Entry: h=5 m=26 s=32
